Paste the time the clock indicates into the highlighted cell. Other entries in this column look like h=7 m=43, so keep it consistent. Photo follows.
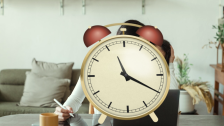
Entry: h=11 m=20
